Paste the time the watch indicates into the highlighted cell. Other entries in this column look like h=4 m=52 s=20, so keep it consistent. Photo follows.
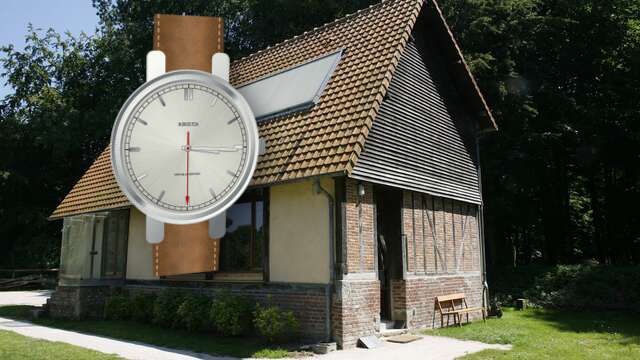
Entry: h=3 m=15 s=30
